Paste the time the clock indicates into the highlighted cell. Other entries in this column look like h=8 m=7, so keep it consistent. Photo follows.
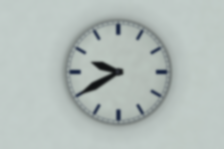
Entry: h=9 m=40
